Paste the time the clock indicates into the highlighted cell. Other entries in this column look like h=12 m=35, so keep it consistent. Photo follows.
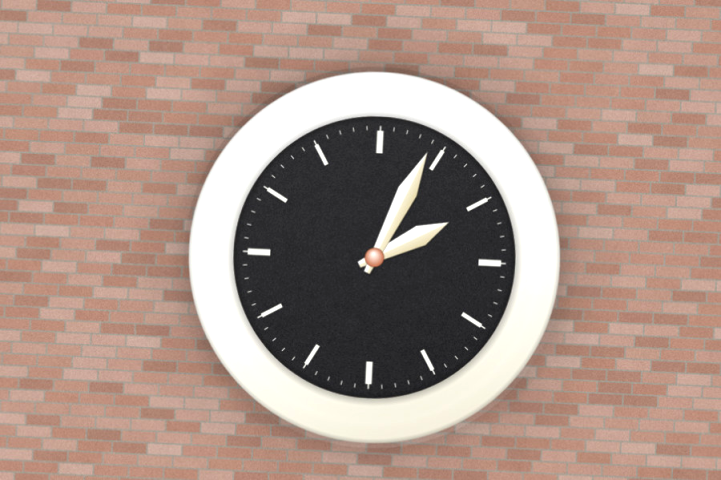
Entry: h=2 m=4
